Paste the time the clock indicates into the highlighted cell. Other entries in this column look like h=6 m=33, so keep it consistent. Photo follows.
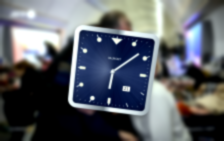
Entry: h=6 m=8
